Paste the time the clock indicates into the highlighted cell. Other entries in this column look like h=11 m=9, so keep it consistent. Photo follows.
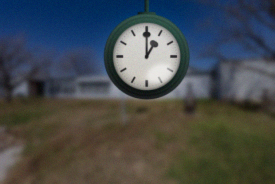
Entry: h=1 m=0
